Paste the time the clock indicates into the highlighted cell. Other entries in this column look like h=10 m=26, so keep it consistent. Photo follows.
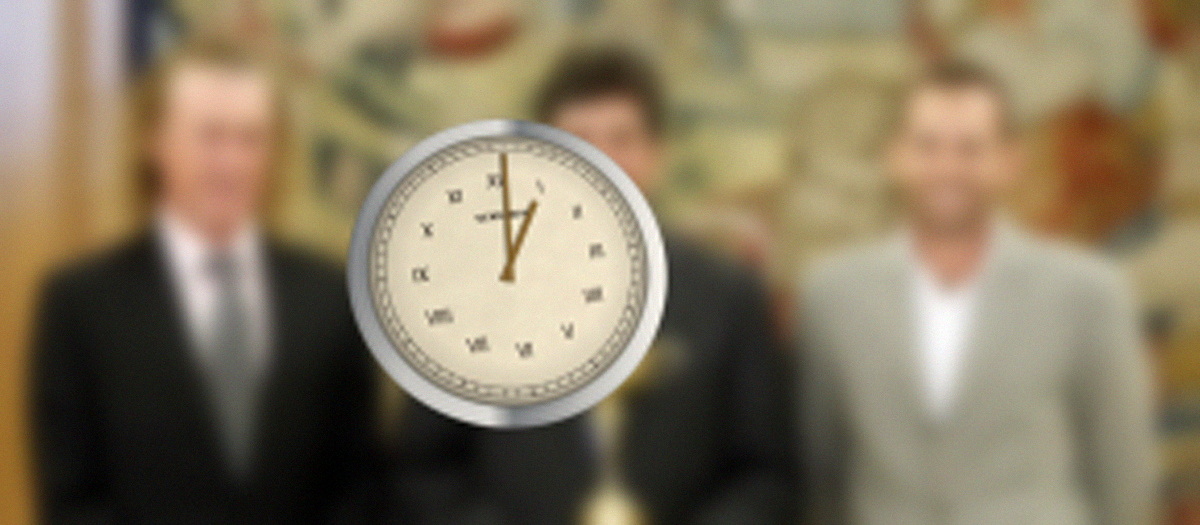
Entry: h=1 m=1
